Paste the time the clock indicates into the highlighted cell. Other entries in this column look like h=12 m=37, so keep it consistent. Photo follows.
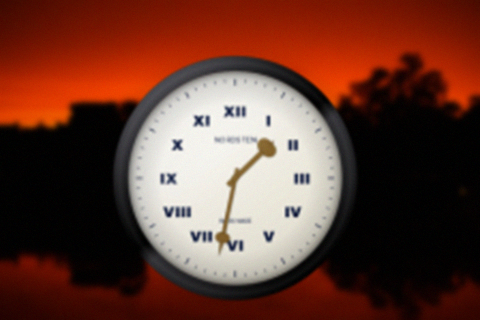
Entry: h=1 m=32
